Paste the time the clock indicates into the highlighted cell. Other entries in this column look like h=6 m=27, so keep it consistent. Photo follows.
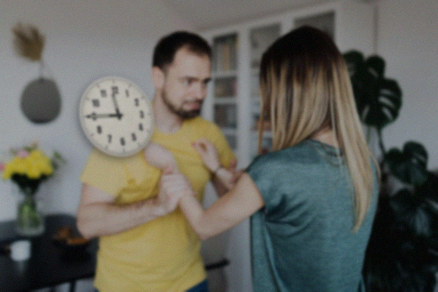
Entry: h=11 m=45
